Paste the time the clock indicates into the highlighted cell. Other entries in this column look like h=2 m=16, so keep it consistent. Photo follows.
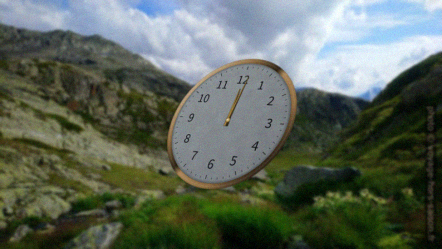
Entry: h=12 m=1
